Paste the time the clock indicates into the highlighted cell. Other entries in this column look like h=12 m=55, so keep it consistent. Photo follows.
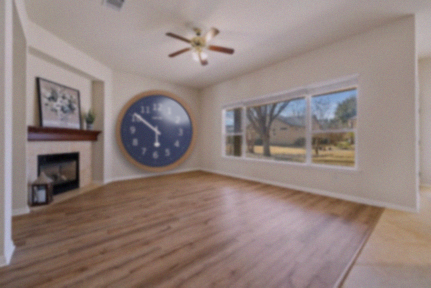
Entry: h=5 m=51
